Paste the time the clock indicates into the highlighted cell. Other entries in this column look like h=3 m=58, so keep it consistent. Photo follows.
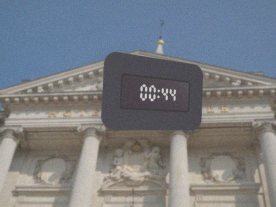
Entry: h=0 m=44
